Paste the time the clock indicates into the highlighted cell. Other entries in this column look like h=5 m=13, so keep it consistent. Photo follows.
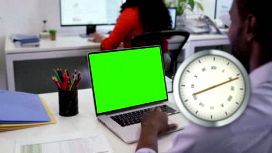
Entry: h=8 m=11
